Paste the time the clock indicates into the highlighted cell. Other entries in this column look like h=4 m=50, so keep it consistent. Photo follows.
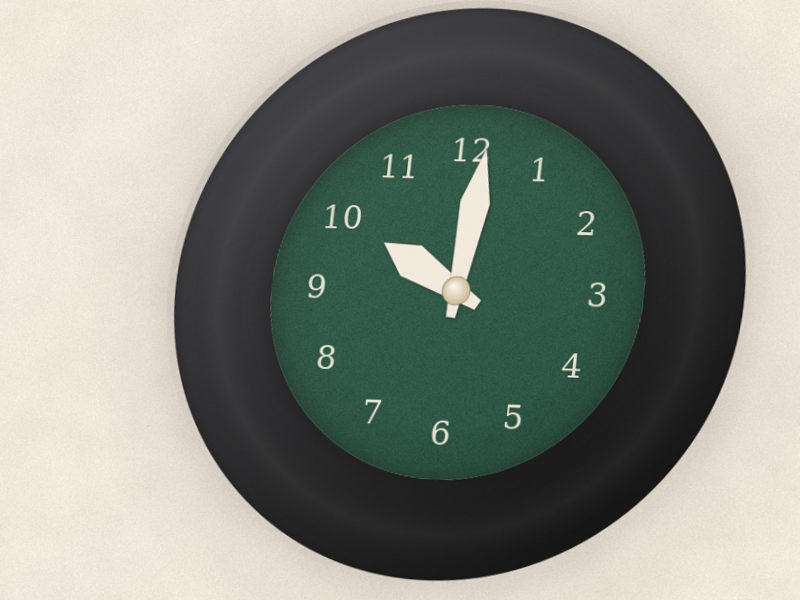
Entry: h=10 m=1
